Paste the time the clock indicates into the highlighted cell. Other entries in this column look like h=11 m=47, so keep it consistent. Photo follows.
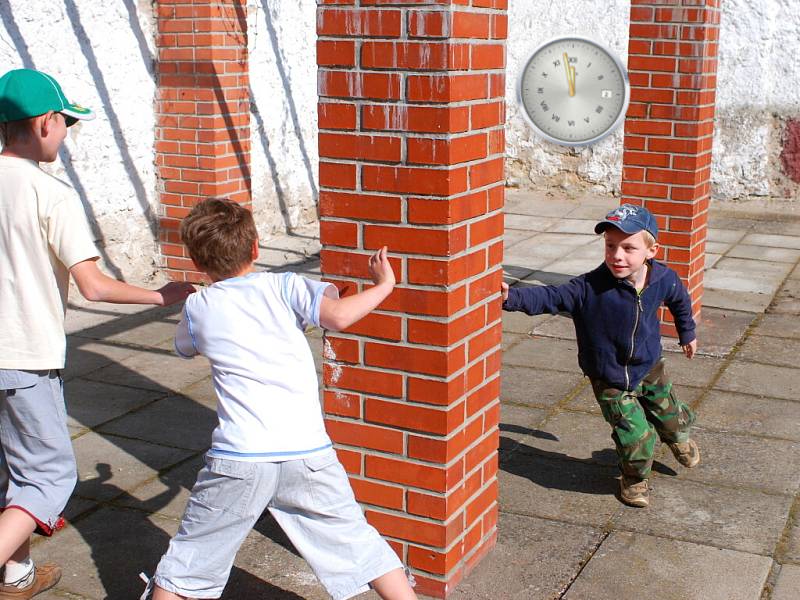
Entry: h=11 m=58
